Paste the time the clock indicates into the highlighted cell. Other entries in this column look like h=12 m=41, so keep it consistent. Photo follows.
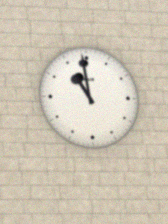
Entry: h=10 m=59
